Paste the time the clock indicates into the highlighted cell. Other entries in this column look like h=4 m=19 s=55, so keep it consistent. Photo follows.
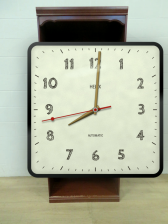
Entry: h=8 m=0 s=43
